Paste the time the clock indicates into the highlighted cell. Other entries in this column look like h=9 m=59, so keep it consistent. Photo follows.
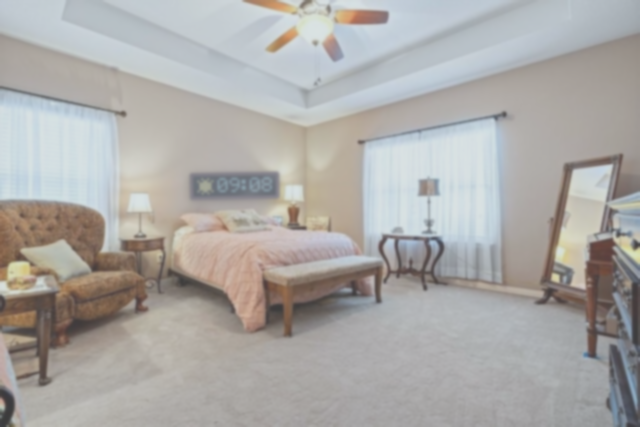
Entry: h=9 m=8
